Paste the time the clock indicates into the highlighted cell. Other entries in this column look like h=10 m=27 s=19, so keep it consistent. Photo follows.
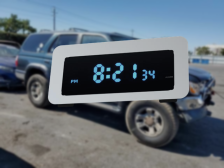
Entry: h=8 m=21 s=34
